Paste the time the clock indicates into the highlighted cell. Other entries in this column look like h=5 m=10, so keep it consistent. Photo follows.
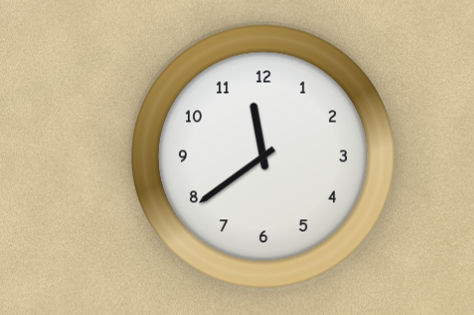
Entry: h=11 m=39
